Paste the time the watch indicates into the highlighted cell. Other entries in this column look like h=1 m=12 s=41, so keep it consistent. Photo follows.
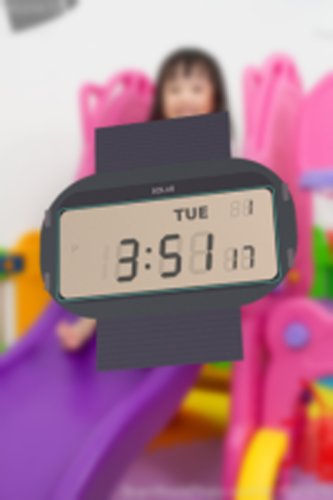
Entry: h=3 m=51 s=17
